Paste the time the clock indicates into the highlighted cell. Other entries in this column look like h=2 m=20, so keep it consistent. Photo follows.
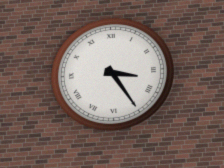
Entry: h=3 m=25
